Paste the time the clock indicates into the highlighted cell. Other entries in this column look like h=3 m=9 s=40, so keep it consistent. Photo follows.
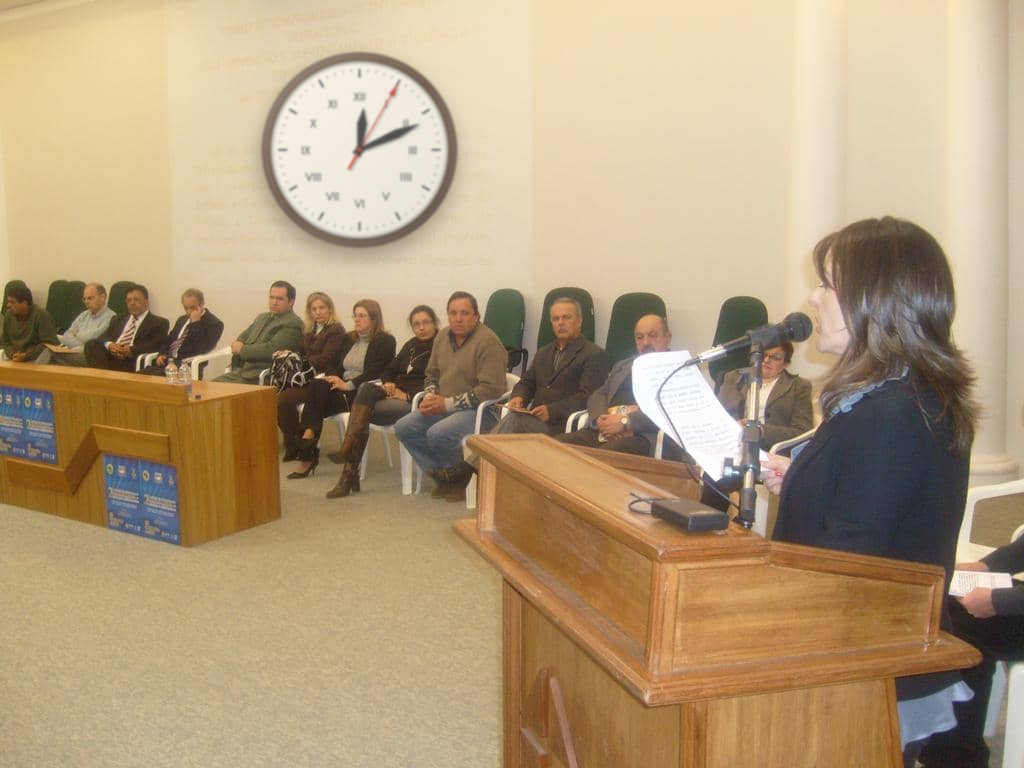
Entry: h=12 m=11 s=5
